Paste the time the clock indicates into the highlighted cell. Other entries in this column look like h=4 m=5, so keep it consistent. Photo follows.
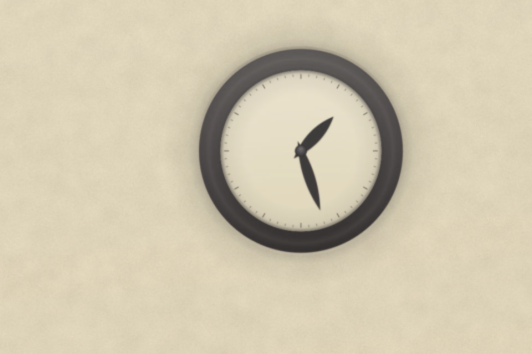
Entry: h=1 m=27
